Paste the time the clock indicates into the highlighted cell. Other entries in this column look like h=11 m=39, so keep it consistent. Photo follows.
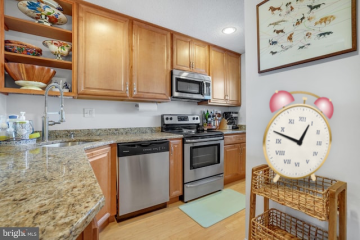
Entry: h=12 m=48
